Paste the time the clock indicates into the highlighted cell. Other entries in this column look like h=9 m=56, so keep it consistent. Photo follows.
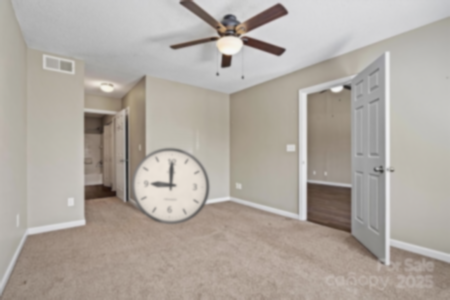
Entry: h=9 m=0
